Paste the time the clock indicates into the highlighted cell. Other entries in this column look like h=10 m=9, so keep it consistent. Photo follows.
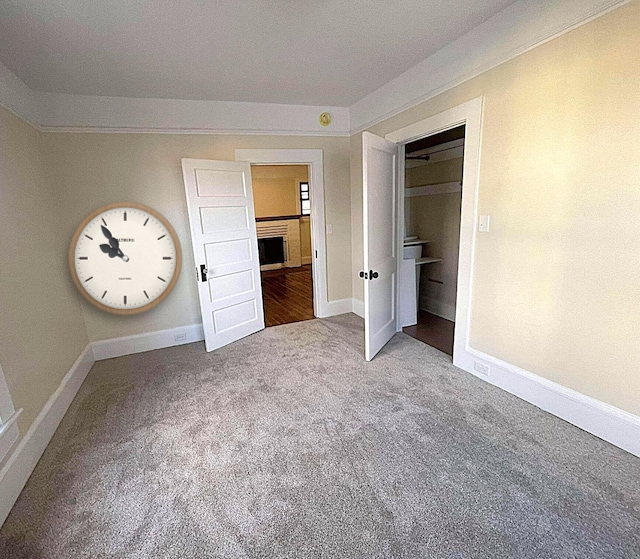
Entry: h=9 m=54
